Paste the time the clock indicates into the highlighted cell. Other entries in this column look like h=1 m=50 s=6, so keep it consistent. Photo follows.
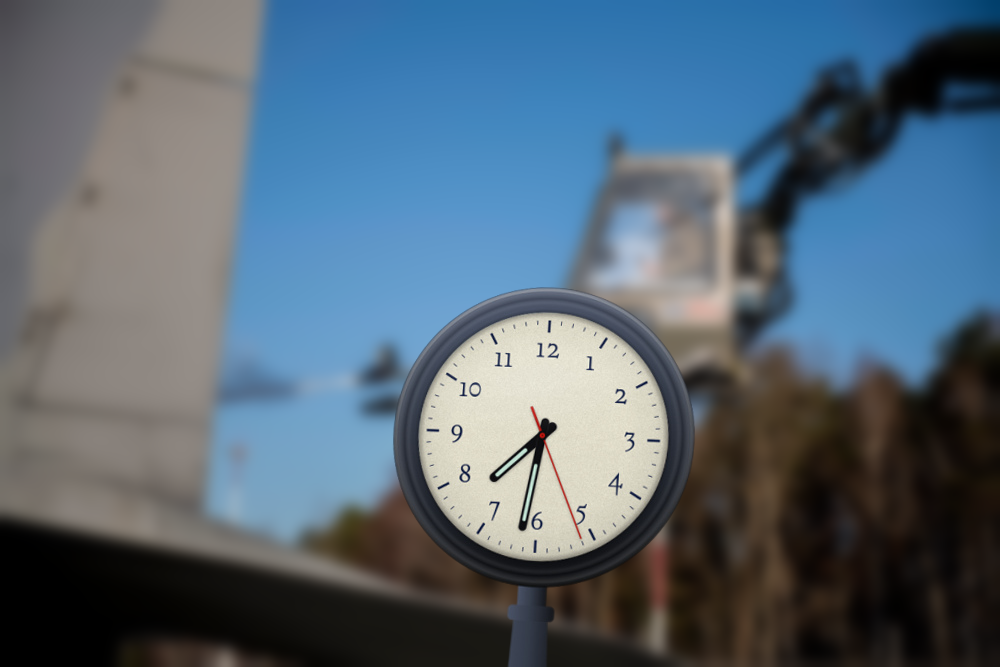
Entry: h=7 m=31 s=26
